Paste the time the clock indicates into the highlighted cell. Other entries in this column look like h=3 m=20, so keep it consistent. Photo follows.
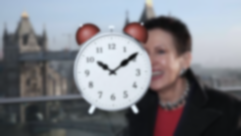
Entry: h=10 m=9
